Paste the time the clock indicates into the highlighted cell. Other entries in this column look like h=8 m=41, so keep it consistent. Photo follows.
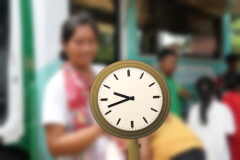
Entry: h=9 m=42
